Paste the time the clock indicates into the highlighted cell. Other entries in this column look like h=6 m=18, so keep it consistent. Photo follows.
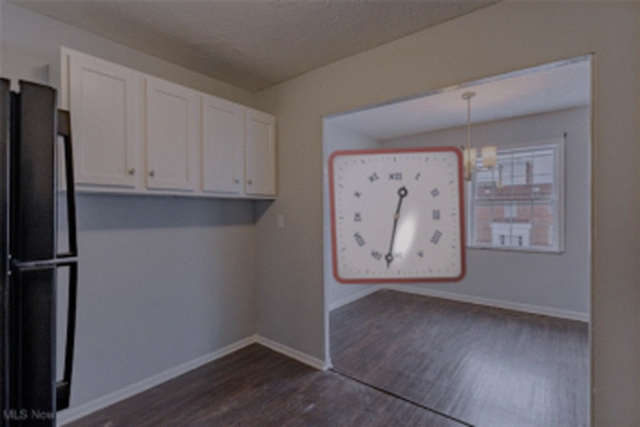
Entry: h=12 m=32
